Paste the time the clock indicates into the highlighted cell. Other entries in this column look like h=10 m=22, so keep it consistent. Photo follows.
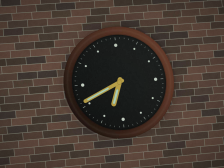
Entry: h=6 m=41
